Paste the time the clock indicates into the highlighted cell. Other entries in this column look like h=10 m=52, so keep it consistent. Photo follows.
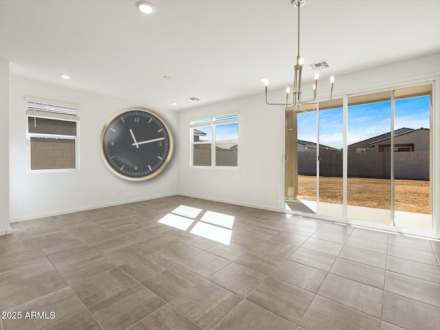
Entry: h=11 m=13
